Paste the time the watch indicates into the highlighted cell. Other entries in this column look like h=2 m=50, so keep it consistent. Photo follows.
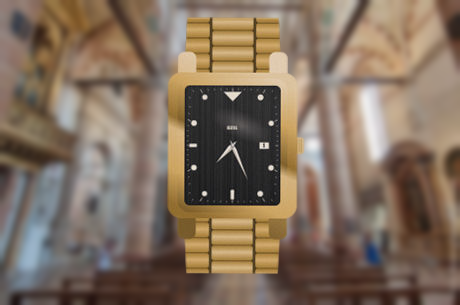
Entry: h=7 m=26
